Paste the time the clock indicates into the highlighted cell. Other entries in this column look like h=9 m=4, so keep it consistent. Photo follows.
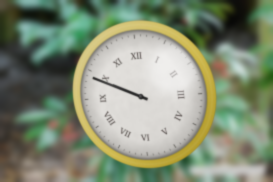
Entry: h=9 m=49
